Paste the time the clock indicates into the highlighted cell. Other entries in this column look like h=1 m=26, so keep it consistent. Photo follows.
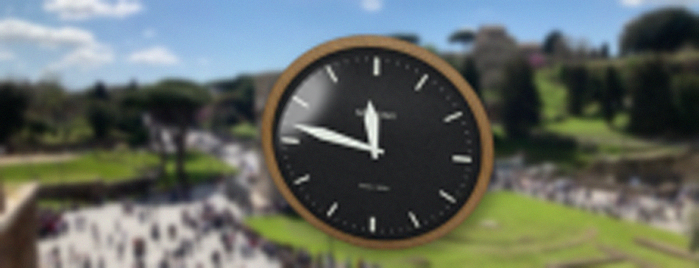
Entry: h=11 m=47
